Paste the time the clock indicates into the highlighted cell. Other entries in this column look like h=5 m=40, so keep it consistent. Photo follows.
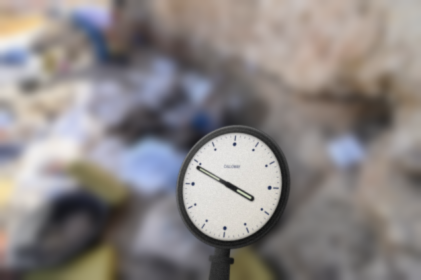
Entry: h=3 m=49
